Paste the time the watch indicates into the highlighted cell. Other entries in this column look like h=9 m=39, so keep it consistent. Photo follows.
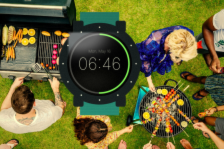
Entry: h=6 m=46
